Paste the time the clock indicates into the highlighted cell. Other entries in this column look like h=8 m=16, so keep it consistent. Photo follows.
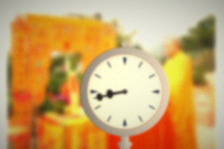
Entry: h=8 m=43
